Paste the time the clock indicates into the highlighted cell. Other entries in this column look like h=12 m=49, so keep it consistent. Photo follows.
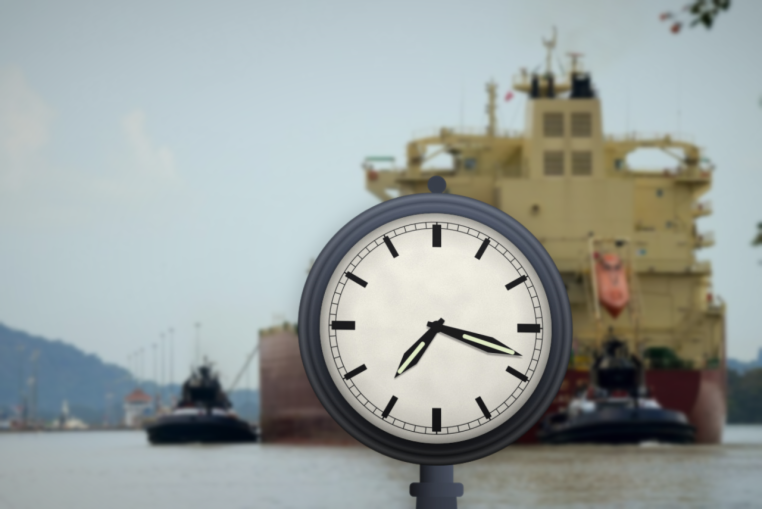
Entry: h=7 m=18
